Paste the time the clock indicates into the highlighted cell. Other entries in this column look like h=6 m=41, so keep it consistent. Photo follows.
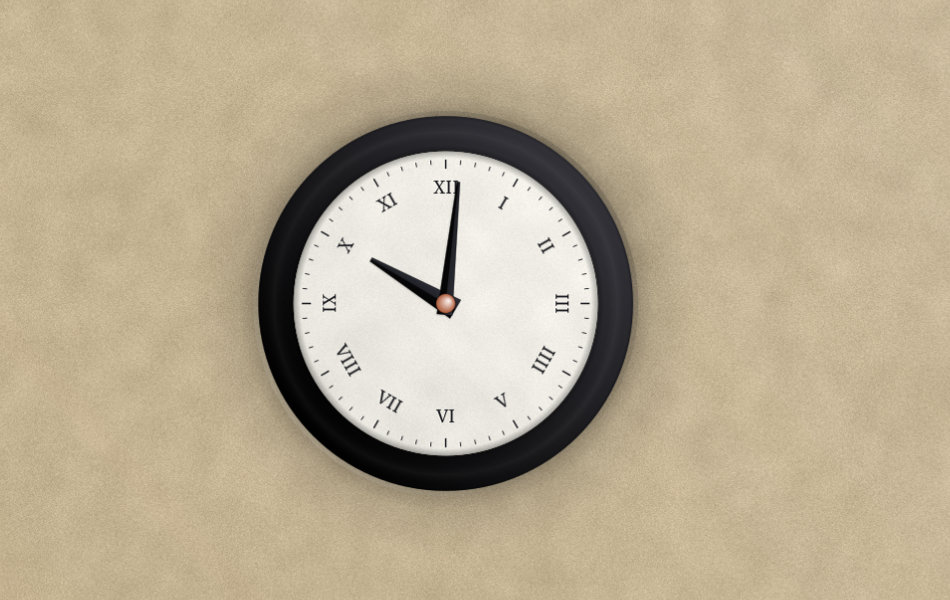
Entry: h=10 m=1
